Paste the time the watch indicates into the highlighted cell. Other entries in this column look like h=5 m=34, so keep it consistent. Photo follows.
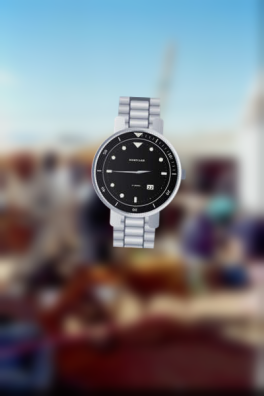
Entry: h=2 m=45
